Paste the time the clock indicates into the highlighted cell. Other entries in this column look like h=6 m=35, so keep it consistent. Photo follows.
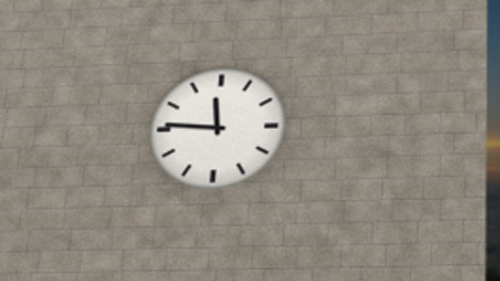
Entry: h=11 m=46
